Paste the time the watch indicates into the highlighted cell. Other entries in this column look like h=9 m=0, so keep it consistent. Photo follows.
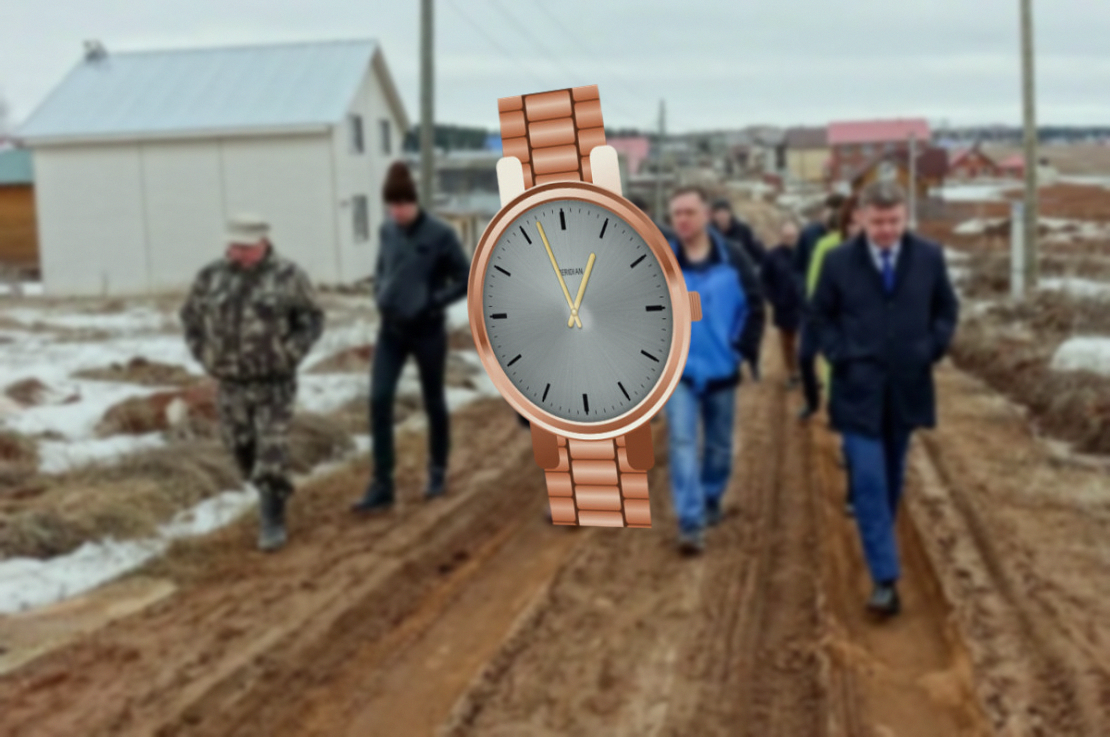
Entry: h=12 m=57
